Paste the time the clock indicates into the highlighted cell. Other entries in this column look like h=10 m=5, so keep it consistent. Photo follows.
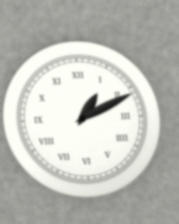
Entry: h=1 m=11
